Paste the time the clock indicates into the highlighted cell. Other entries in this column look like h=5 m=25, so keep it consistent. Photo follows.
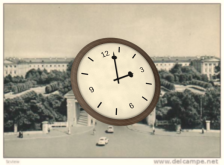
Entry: h=3 m=3
